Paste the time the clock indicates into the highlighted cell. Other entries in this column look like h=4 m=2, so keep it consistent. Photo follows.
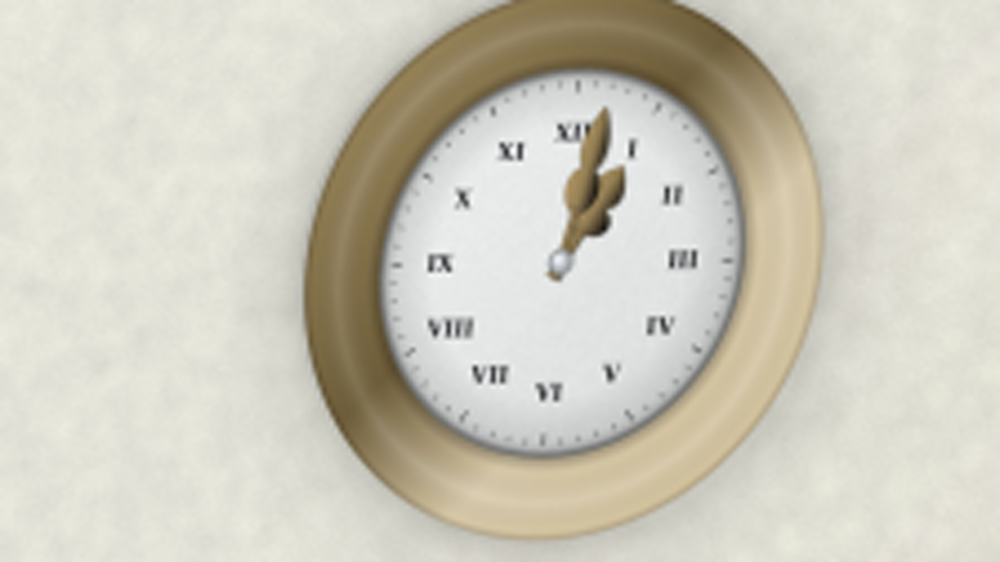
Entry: h=1 m=2
